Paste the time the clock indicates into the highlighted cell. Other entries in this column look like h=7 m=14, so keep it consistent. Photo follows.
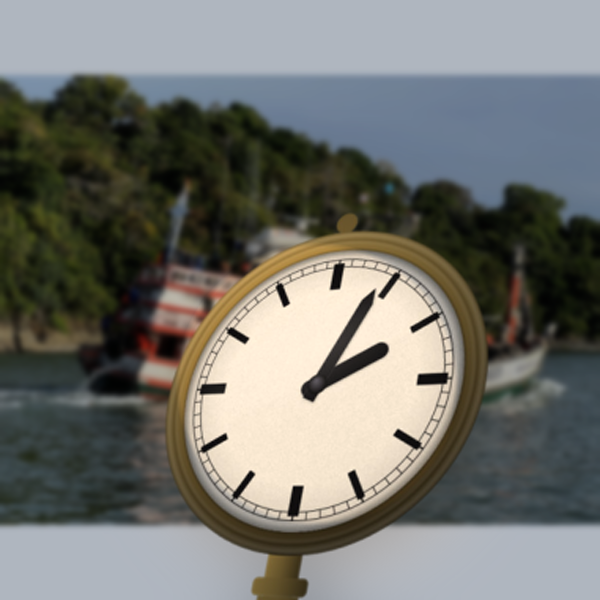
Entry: h=2 m=4
